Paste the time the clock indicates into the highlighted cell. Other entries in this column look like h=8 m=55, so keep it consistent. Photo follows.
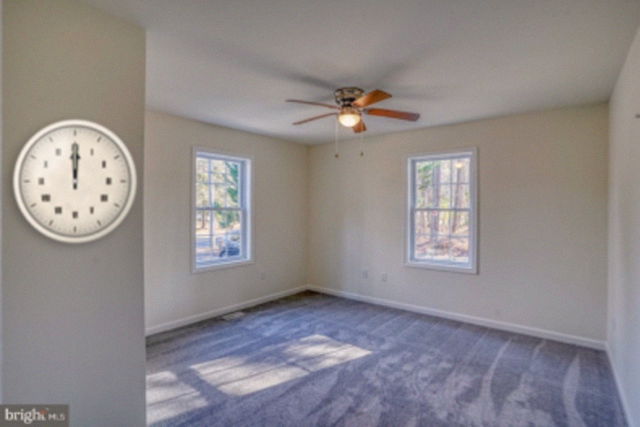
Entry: h=12 m=0
